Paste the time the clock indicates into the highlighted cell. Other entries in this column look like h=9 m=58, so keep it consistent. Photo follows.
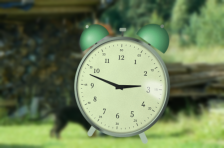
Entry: h=2 m=48
